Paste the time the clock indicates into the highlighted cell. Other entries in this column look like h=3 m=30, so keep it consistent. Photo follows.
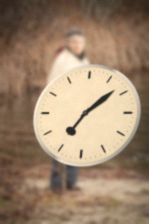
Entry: h=7 m=8
